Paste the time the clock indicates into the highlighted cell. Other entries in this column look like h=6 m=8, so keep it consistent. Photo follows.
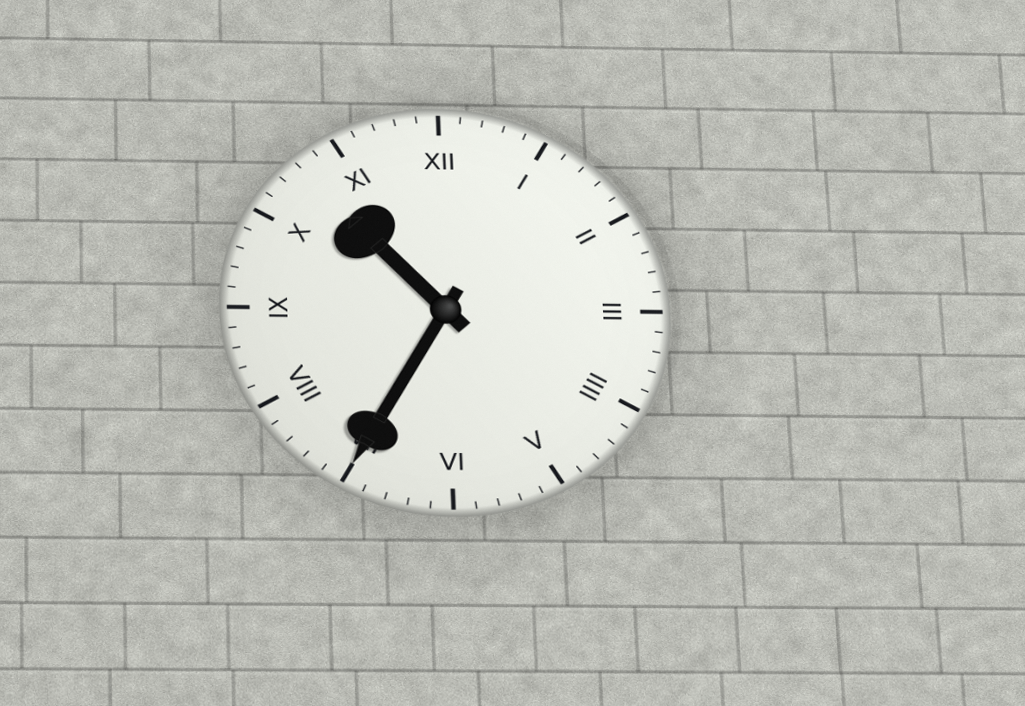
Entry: h=10 m=35
